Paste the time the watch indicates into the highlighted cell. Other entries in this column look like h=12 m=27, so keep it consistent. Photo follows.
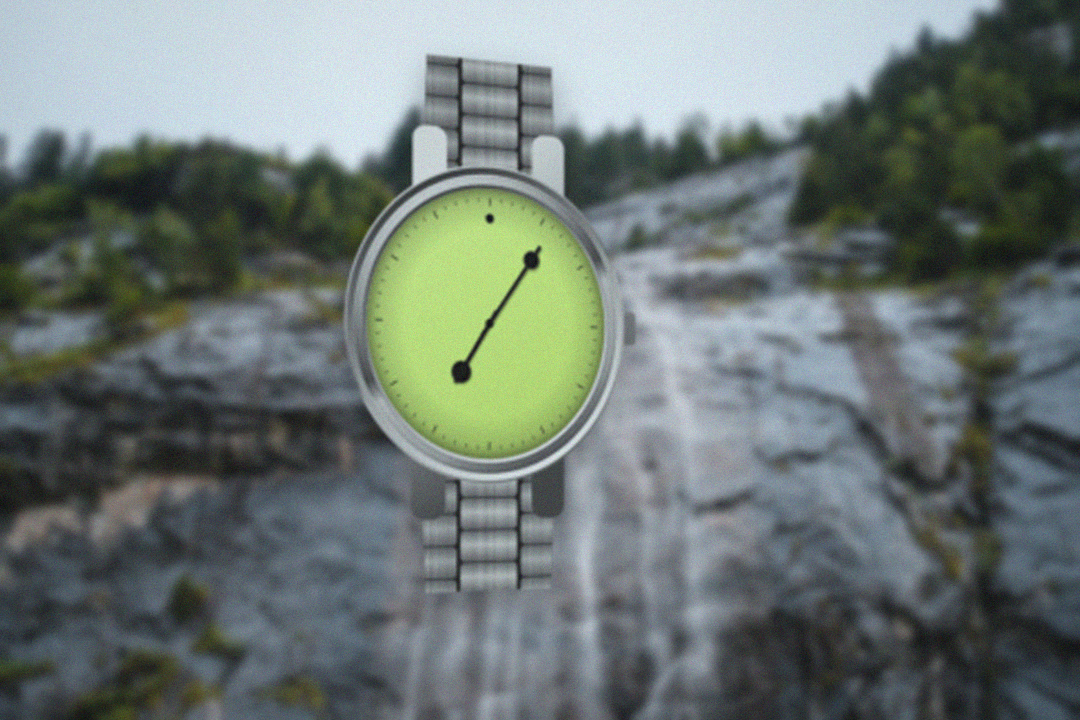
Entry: h=7 m=6
